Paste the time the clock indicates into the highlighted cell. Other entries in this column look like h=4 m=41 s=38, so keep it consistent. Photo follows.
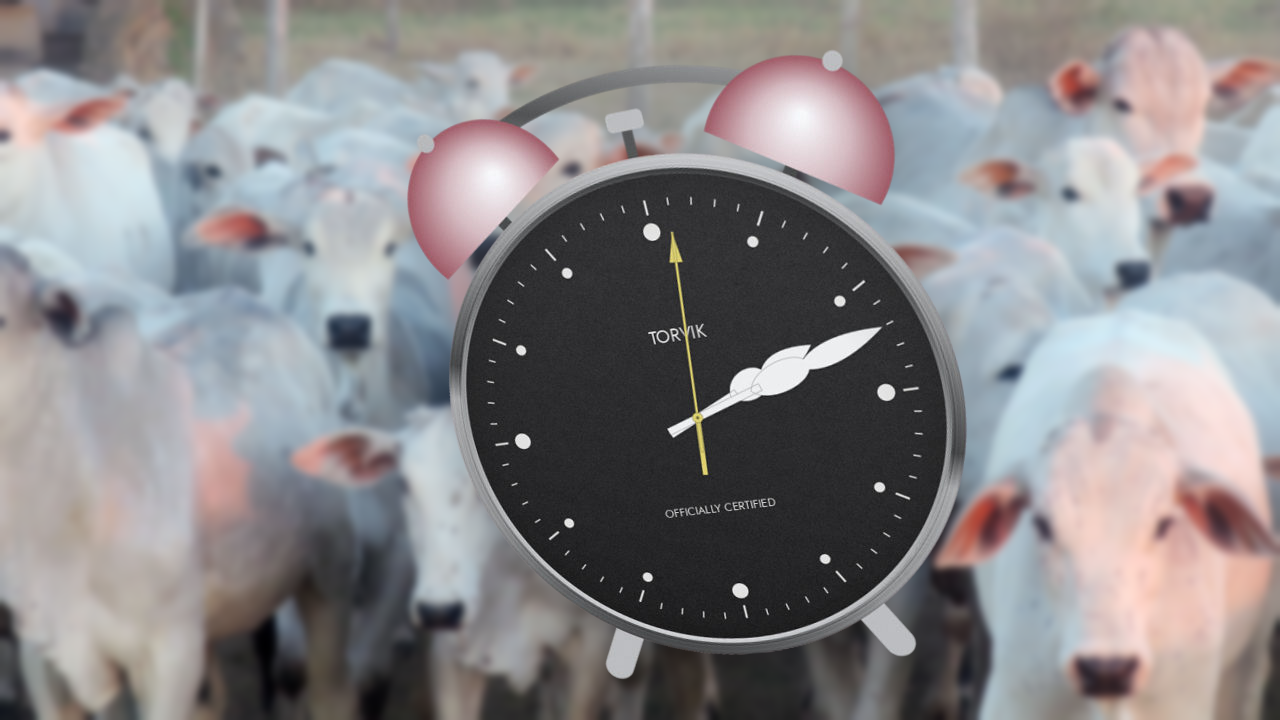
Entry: h=2 m=12 s=1
